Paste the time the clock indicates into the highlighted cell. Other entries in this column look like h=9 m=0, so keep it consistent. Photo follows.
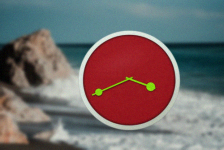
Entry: h=3 m=41
